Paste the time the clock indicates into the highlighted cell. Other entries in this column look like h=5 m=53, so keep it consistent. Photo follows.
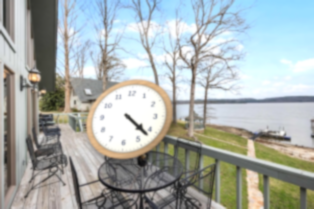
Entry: h=4 m=22
